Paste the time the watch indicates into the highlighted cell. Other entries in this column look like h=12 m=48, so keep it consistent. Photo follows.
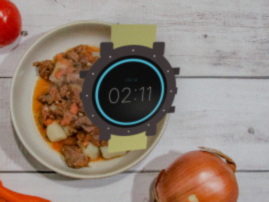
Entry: h=2 m=11
